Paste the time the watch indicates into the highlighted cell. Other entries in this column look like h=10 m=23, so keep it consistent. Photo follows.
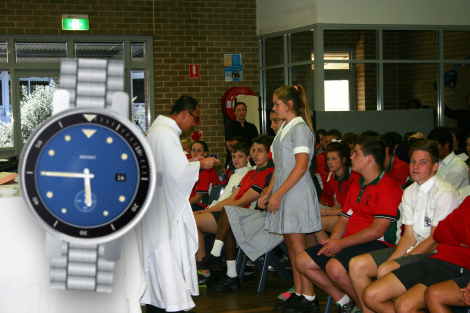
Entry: h=5 m=45
